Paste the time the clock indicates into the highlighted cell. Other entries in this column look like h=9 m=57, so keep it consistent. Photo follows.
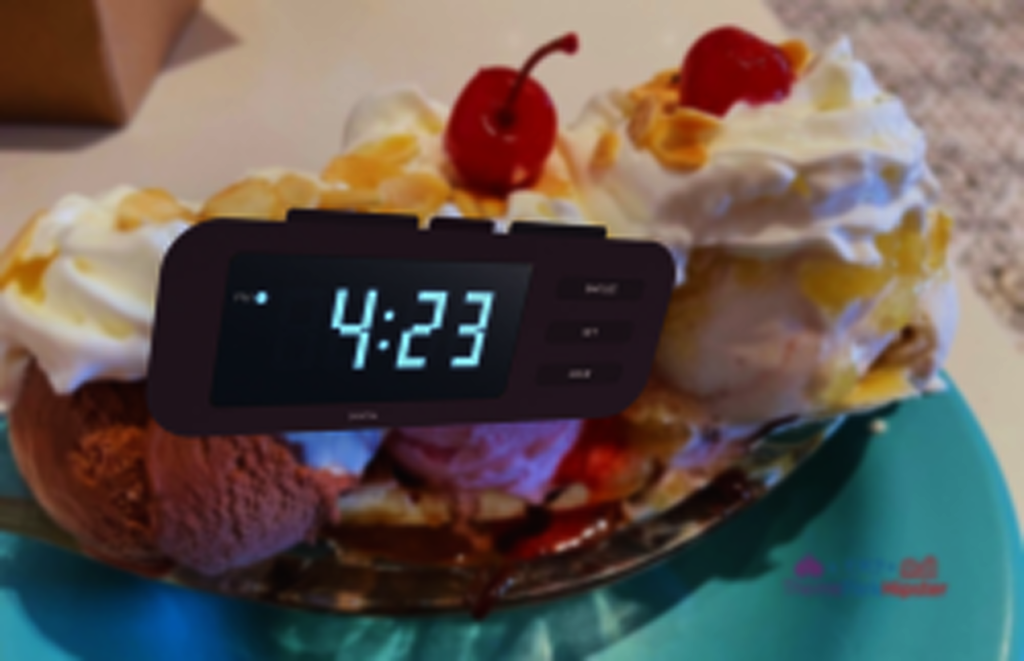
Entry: h=4 m=23
